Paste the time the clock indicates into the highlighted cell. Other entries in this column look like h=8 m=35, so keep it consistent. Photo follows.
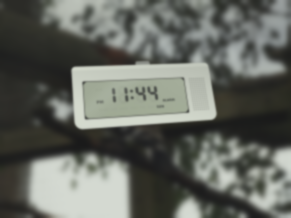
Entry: h=11 m=44
